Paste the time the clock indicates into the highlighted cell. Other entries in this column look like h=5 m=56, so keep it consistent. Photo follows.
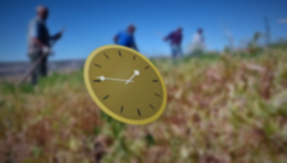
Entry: h=1 m=46
